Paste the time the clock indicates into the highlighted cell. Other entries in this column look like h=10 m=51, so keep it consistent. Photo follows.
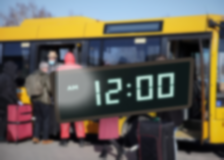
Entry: h=12 m=0
